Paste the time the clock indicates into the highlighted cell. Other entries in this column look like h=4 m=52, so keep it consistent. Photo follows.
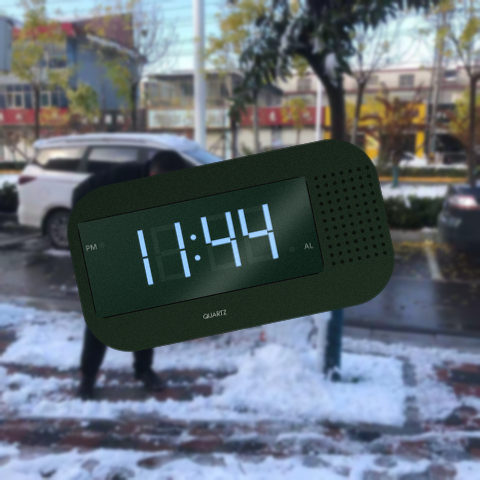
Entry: h=11 m=44
